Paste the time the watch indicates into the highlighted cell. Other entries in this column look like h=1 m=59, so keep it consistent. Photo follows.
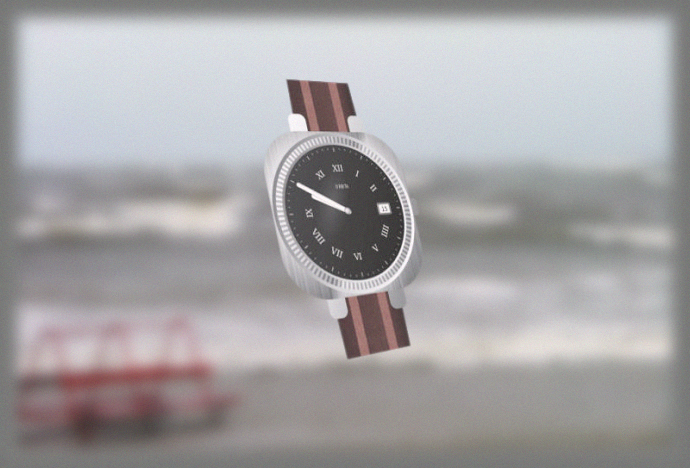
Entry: h=9 m=50
